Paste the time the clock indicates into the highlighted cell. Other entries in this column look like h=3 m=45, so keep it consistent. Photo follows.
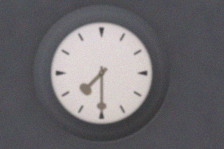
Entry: h=7 m=30
